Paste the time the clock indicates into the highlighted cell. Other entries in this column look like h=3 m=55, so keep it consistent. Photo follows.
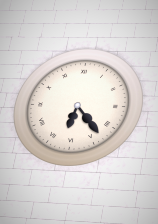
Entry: h=6 m=23
